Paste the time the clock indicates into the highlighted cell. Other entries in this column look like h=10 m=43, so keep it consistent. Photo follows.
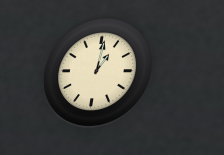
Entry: h=1 m=1
